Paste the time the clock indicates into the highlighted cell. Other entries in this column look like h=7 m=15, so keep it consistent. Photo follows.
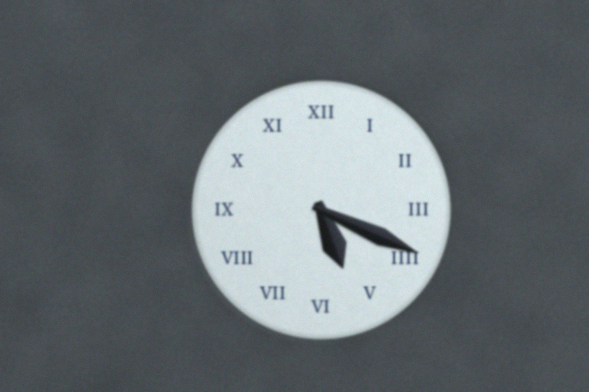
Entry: h=5 m=19
